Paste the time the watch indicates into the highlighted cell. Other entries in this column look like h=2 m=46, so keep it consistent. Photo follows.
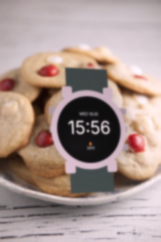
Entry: h=15 m=56
